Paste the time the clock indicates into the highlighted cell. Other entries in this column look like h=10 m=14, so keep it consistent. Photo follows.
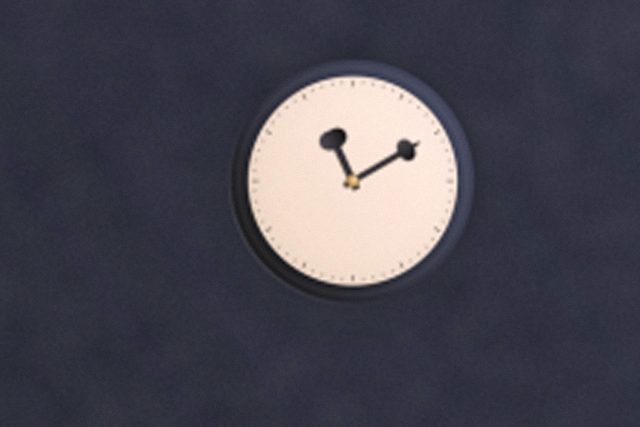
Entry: h=11 m=10
